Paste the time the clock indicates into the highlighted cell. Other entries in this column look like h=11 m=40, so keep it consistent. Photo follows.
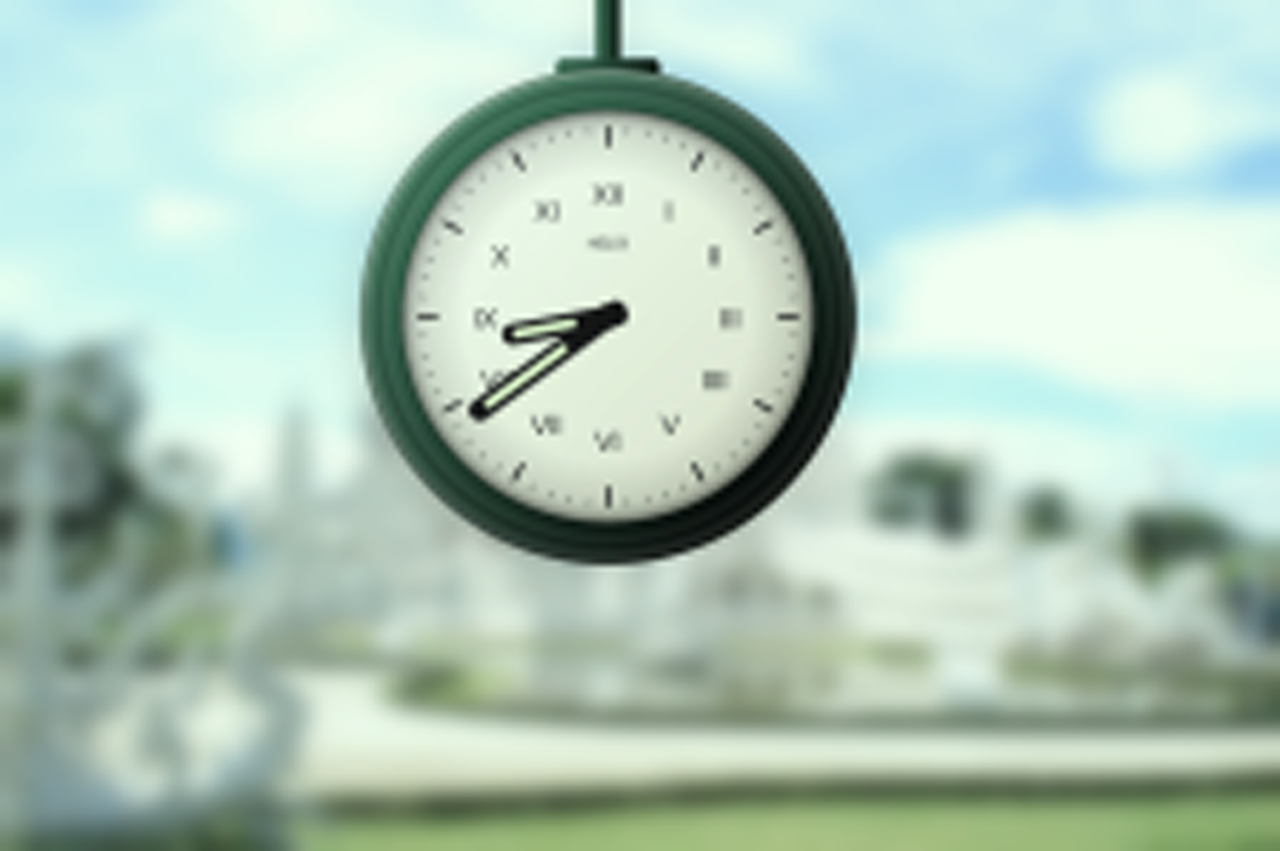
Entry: h=8 m=39
